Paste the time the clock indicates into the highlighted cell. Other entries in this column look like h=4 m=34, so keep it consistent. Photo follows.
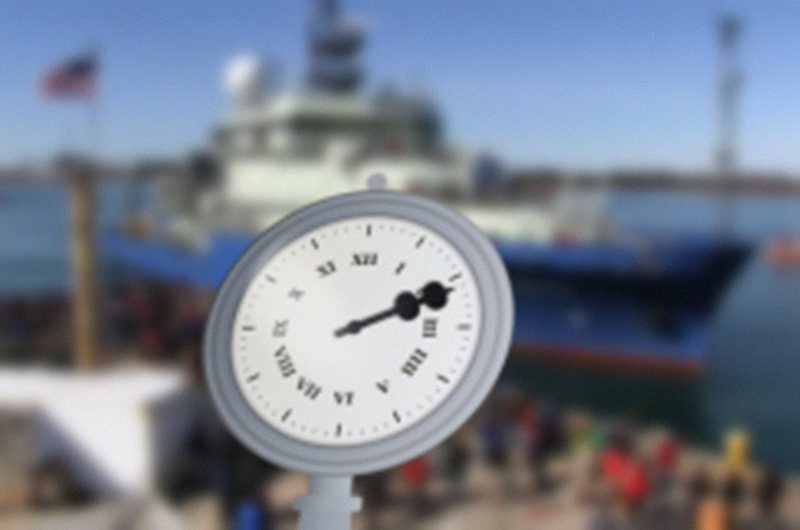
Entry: h=2 m=11
